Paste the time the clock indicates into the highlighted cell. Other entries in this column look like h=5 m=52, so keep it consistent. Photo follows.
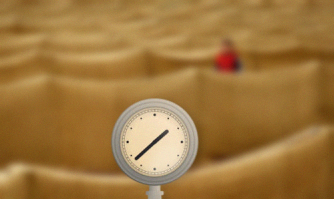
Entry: h=1 m=38
